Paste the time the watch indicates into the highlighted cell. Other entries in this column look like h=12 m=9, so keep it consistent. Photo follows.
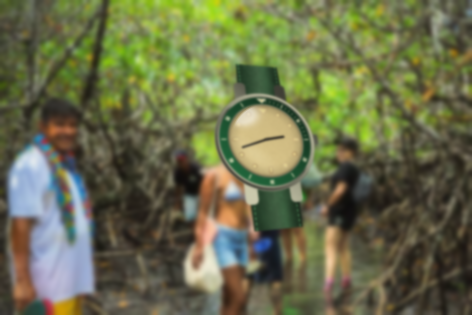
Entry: h=2 m=42
